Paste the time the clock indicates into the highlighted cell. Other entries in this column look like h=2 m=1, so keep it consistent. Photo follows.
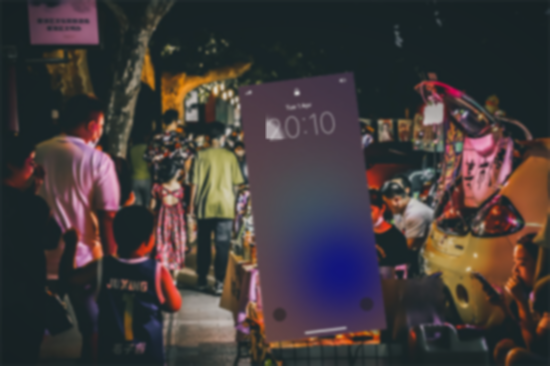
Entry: h=20 m=10
